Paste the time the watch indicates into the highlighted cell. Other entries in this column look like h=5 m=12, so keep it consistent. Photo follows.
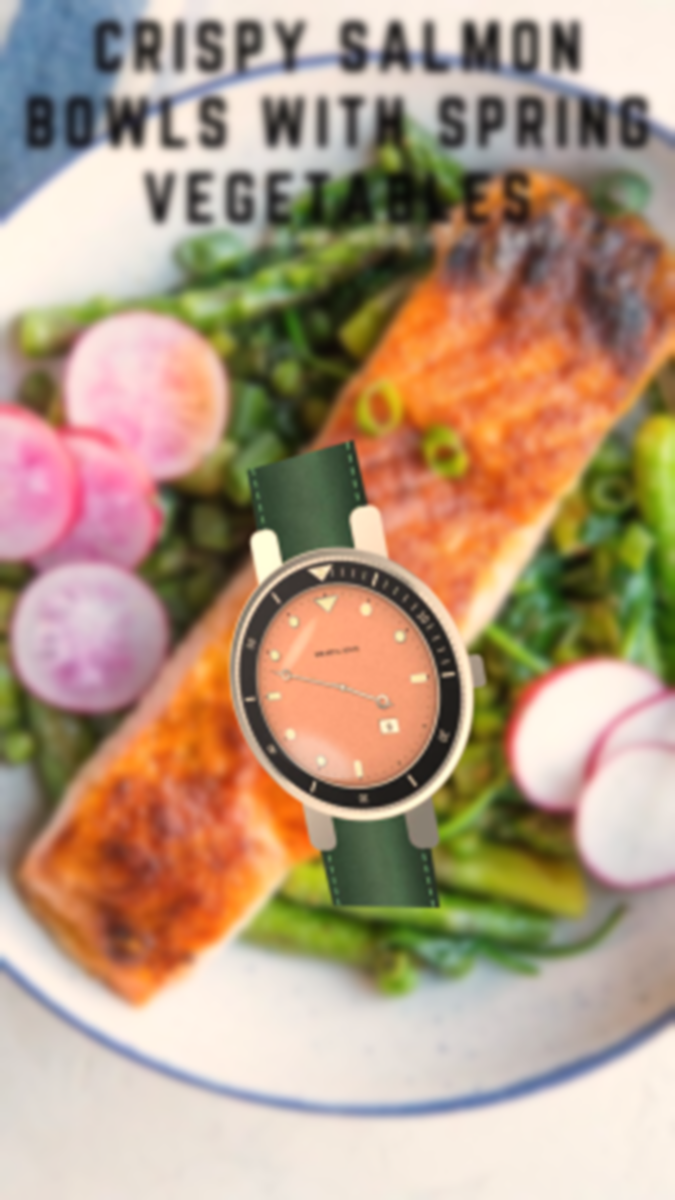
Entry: h=3 m=48
